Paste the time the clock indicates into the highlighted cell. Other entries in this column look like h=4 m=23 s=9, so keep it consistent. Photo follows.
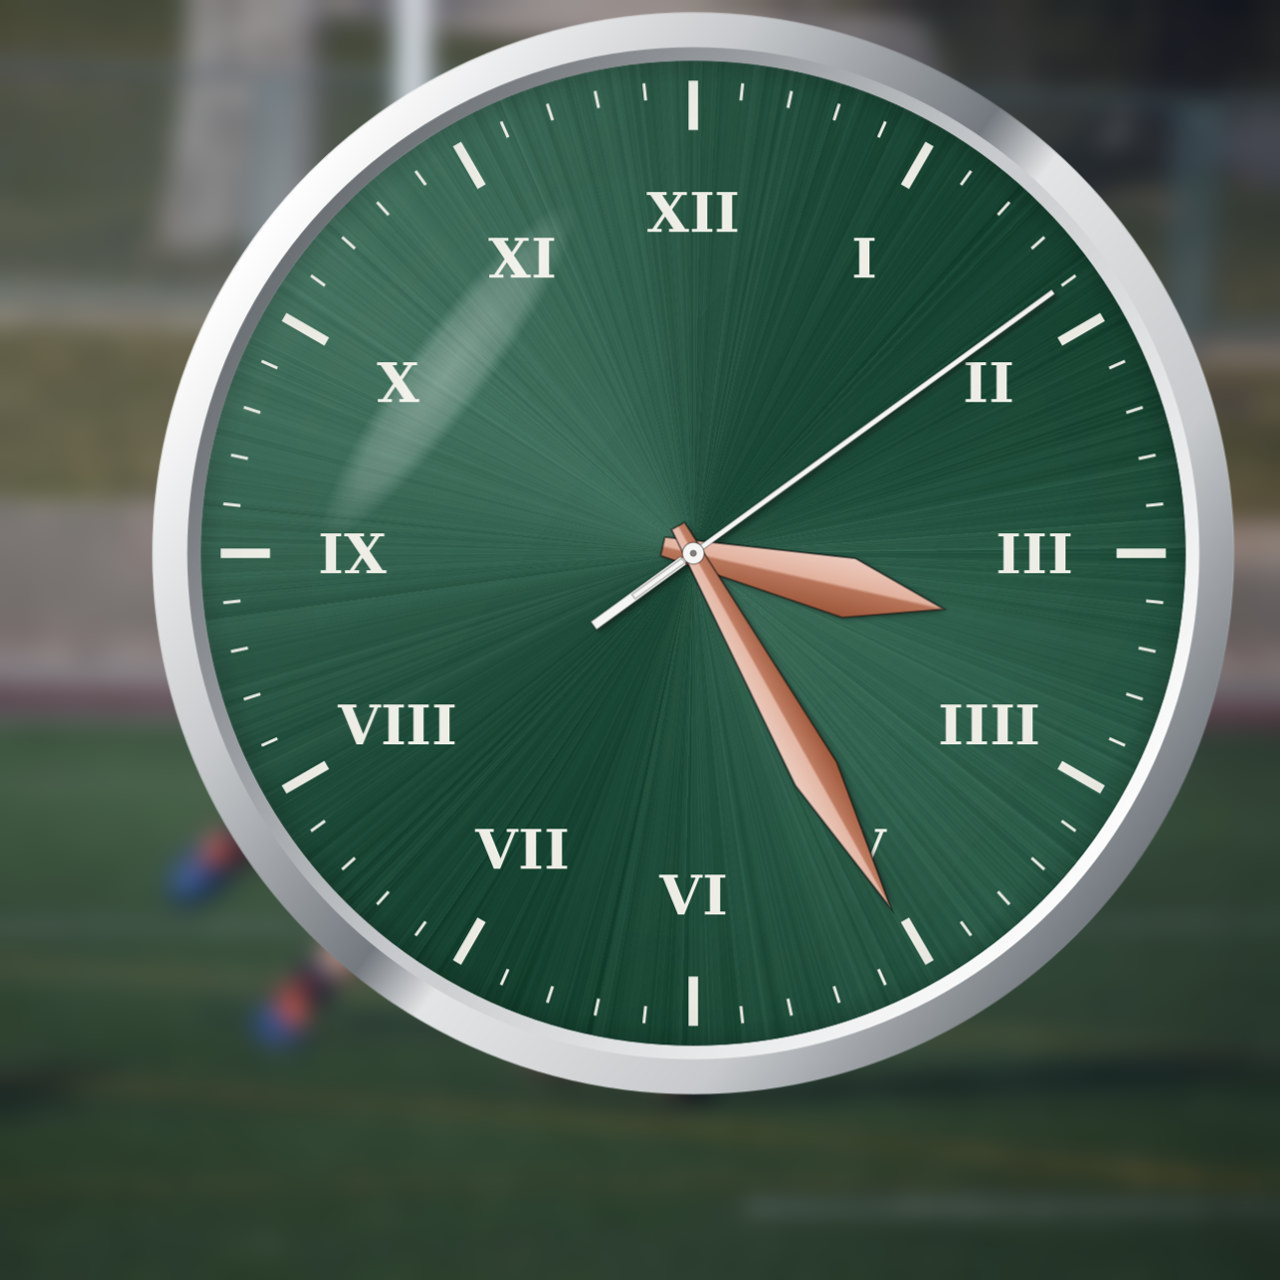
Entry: h=3 m=25 s=9
